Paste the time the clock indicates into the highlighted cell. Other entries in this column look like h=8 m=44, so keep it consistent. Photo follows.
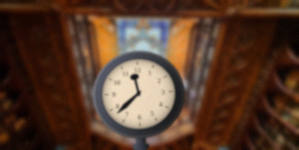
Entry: h=11 m=38
